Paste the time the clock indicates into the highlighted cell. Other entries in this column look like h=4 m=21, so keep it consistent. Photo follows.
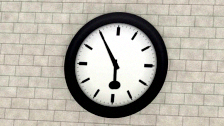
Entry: h=5 m=55
